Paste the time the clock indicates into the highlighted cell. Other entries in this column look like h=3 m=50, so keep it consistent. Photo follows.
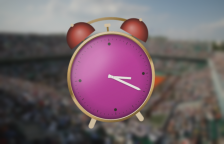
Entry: h=3 m=20
